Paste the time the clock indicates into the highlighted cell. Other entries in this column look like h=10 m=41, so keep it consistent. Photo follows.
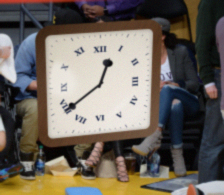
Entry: h=12 m=39
